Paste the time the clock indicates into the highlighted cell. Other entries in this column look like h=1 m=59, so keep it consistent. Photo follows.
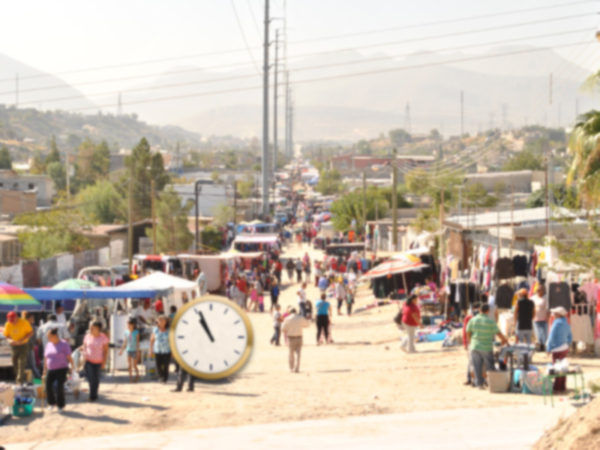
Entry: h=10 m=56
